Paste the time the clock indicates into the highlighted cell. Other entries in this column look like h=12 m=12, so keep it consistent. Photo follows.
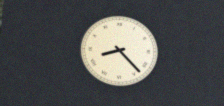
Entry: h=8 m=23
